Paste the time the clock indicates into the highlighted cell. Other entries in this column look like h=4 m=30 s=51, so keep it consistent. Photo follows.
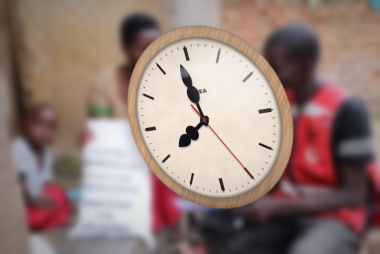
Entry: h=7 m=58 s=25
